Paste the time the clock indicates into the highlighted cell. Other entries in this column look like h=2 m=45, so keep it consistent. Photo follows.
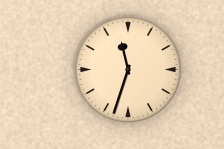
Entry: h=11 m=33
